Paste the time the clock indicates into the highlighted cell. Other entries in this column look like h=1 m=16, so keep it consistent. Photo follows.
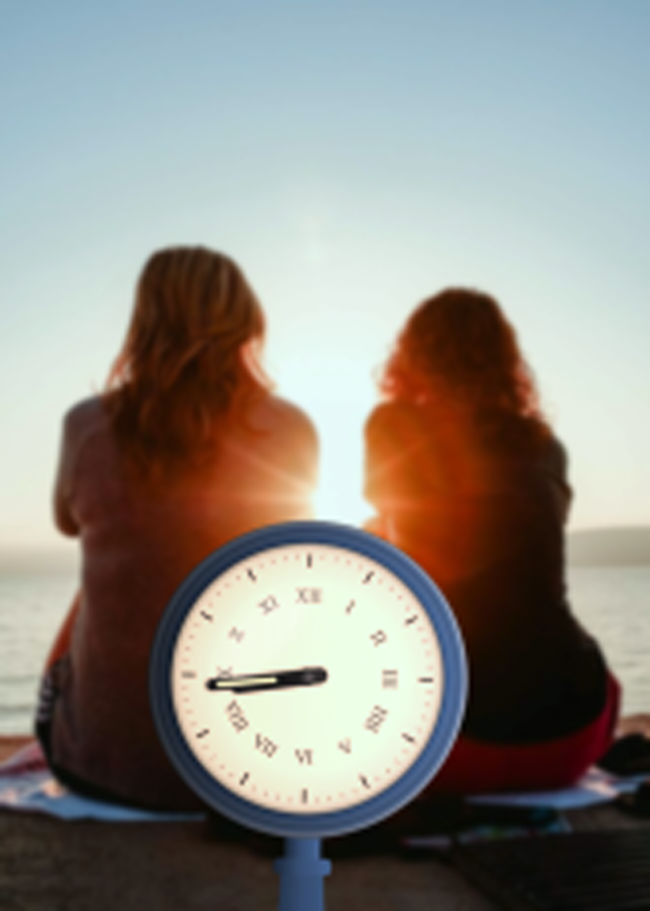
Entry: h=8 m=44
